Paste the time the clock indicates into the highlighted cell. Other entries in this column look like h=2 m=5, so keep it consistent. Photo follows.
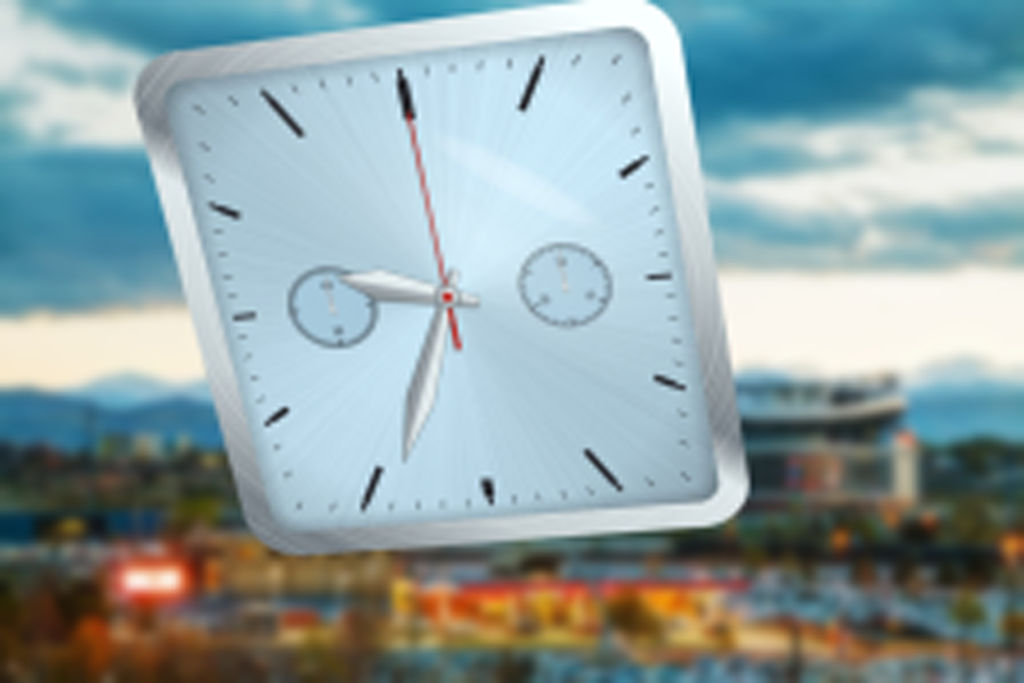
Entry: h=9 m=34
